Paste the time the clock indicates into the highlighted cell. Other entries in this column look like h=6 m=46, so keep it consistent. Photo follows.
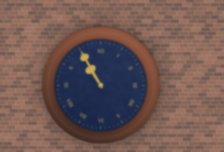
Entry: h=10 m=55
